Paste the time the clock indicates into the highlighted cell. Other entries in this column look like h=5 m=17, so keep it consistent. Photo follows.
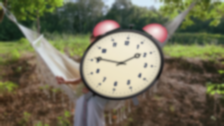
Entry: h=1 m=46
